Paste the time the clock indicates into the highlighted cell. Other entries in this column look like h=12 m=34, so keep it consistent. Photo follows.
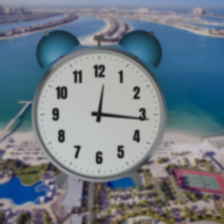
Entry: h=12 m=16
